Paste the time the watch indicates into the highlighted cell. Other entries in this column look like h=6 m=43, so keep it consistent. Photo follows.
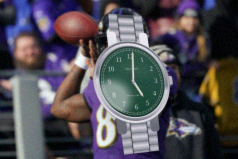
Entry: h=5 m=1
